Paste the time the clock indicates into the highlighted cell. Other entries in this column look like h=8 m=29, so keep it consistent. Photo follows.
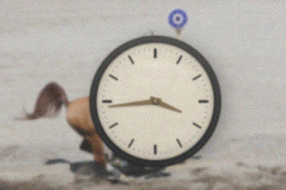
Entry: h=3 m=44
